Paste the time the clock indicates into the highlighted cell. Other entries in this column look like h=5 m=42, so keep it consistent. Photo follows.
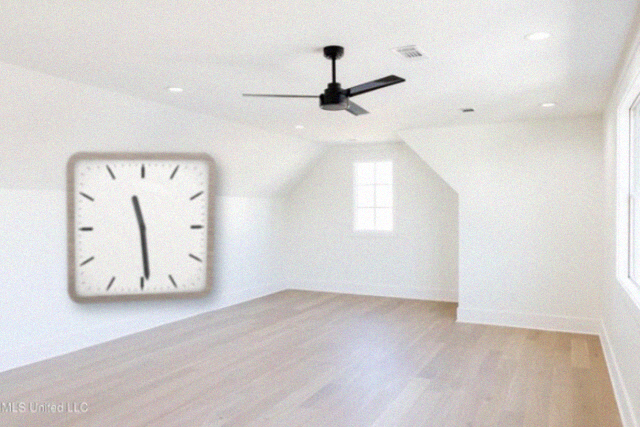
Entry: h=11 m=29
